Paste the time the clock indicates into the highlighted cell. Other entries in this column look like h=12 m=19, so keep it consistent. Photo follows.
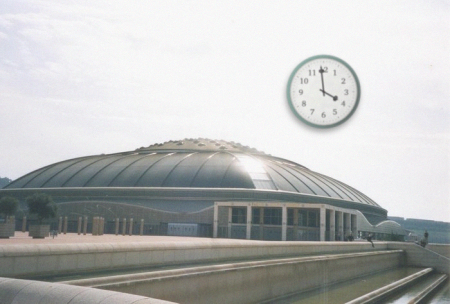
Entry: h=3 m=59
